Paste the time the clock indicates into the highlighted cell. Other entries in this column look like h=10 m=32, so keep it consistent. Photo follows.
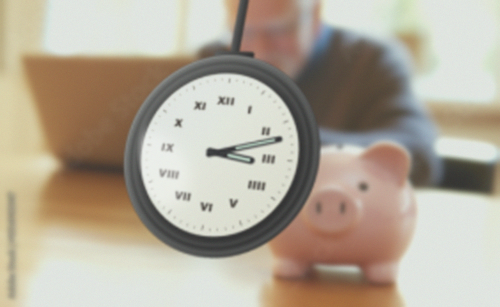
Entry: h=3 m=12
